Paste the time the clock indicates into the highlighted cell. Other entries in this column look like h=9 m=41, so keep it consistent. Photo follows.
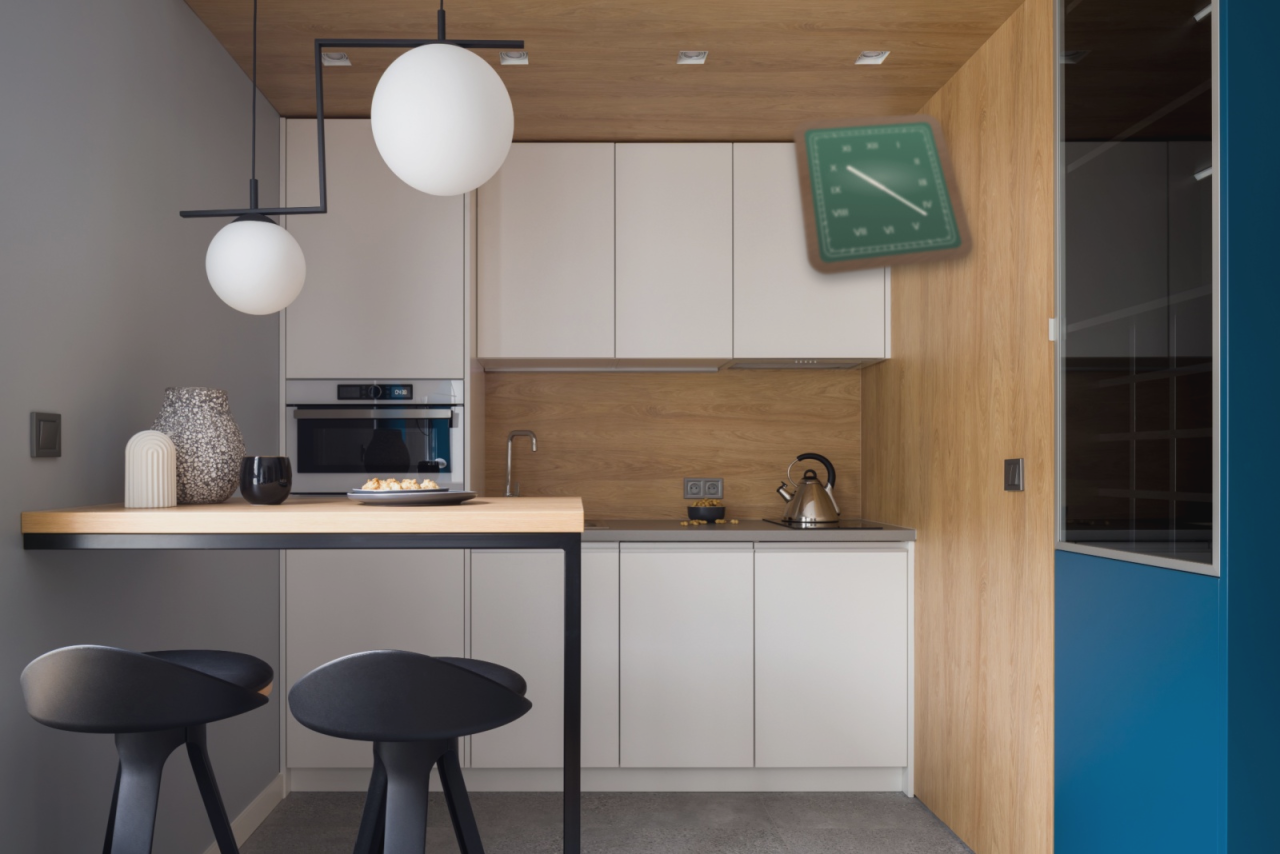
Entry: h=10 m=22
